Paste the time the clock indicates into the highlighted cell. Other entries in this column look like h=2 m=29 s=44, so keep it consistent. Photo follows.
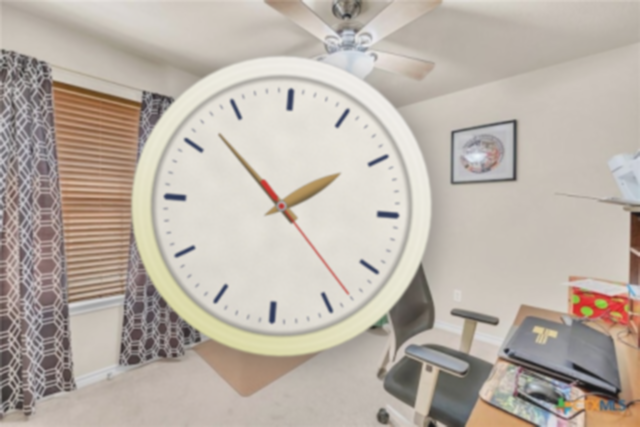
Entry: h=1 m=52 s=23
